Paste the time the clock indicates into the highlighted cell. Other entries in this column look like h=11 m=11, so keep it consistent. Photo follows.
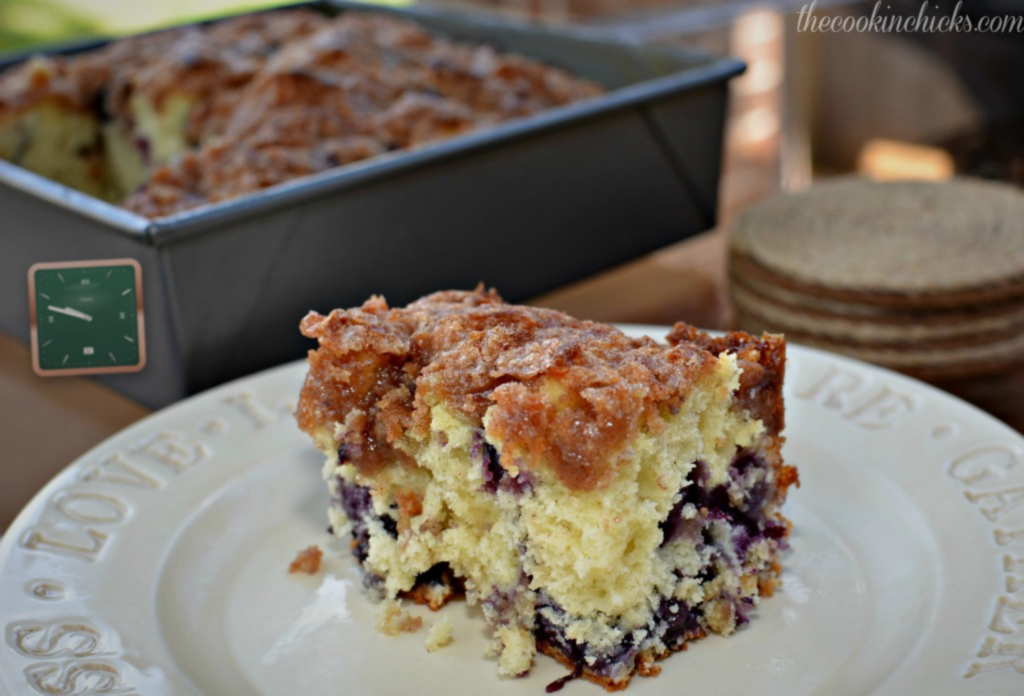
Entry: h=9 m=48
